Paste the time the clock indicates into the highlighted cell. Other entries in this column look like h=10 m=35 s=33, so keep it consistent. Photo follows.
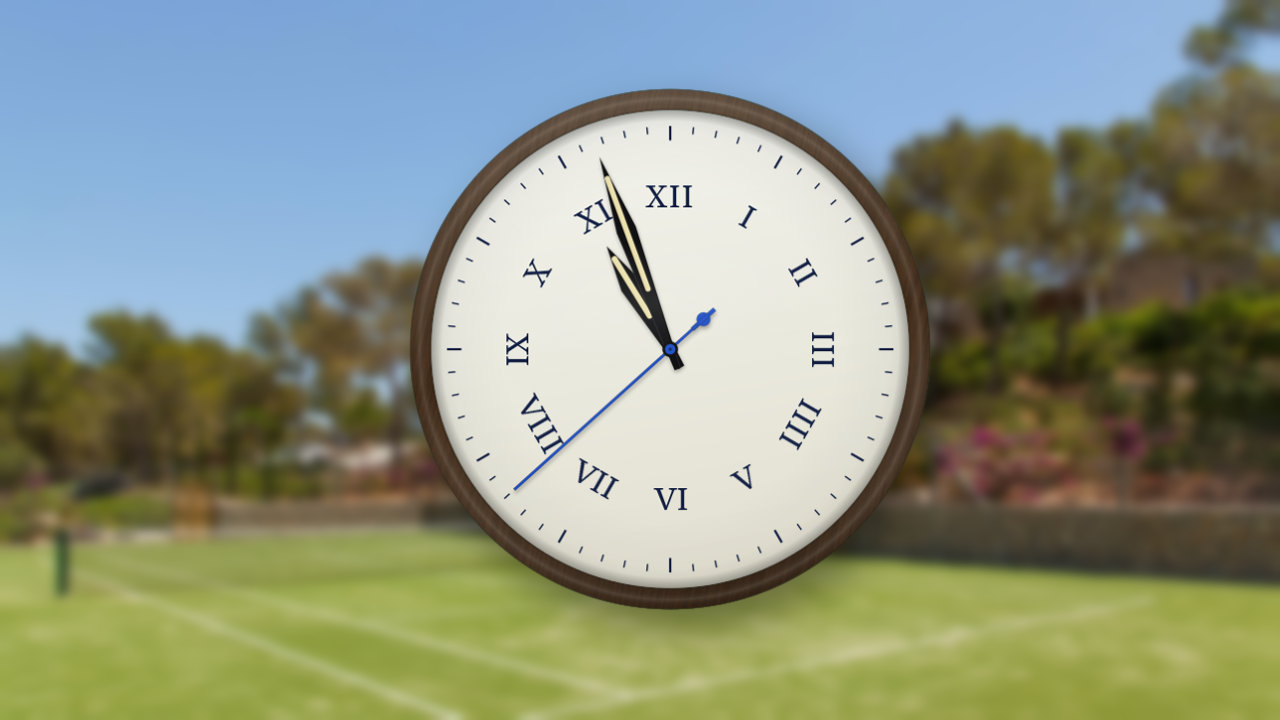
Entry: h=10 m=56 s=38
